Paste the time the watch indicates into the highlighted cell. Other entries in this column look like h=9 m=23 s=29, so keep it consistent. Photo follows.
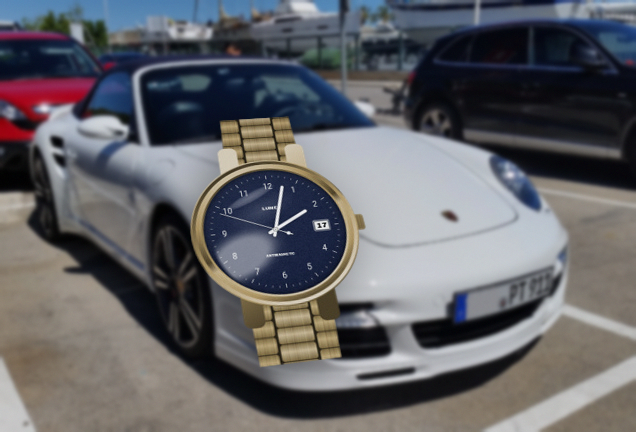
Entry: h=2 m=2 s=49
